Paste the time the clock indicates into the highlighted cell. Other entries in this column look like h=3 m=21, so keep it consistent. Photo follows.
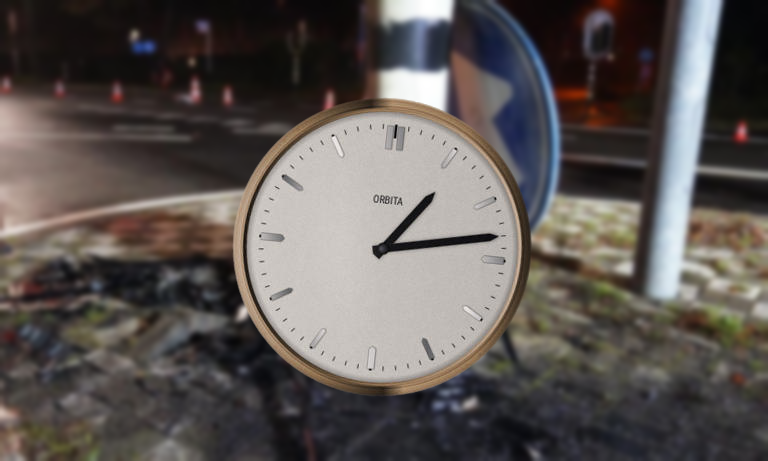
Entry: h=1 m=13
